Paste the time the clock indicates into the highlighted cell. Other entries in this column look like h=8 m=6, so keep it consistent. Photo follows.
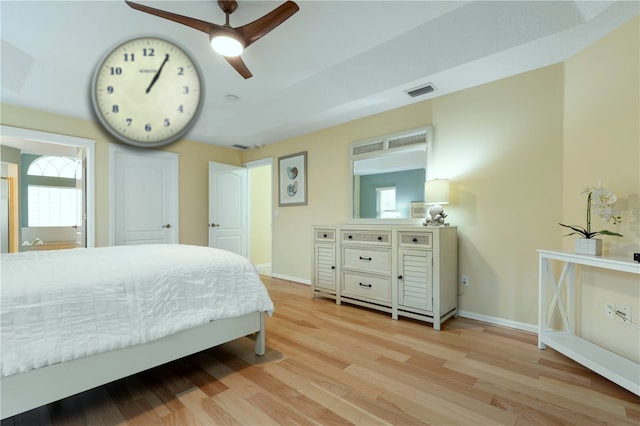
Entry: h=1 m=5
